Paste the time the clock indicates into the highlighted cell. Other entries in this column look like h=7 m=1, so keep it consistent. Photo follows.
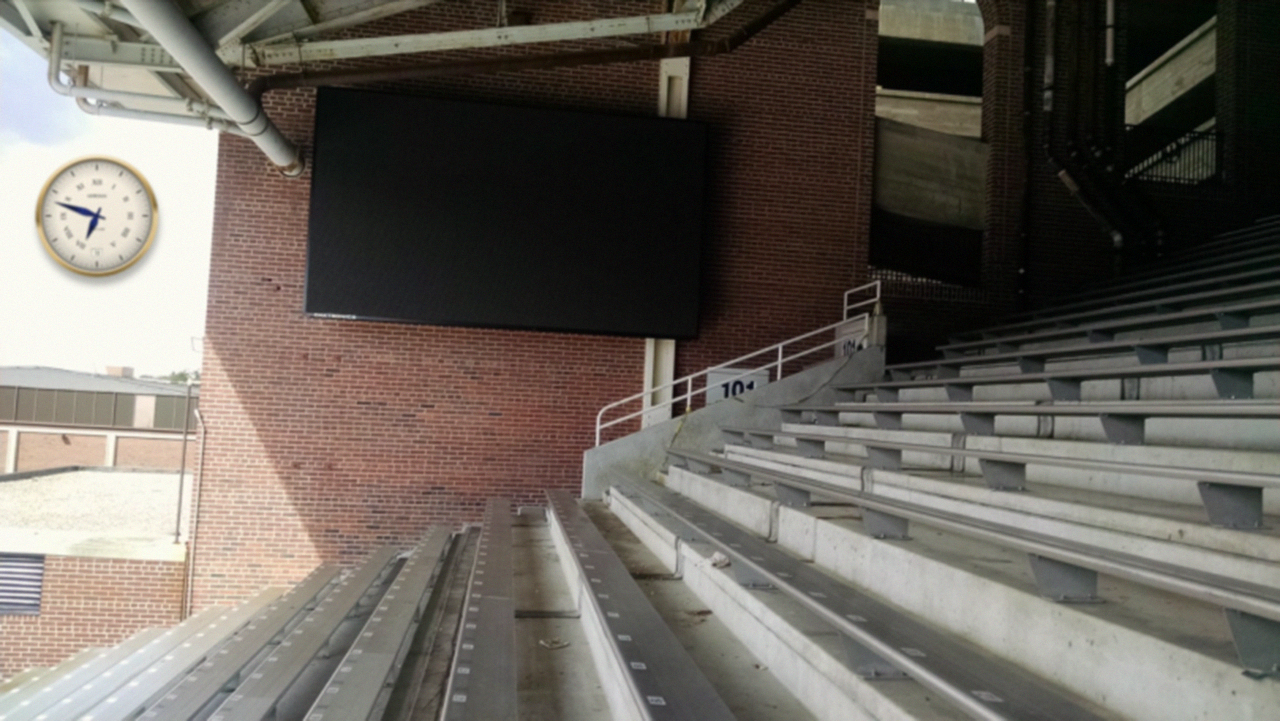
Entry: h=6 m=48
